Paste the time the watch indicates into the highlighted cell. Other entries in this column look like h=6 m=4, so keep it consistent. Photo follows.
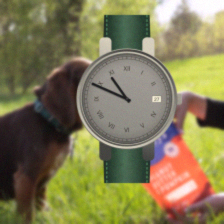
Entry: h=10 m=49
